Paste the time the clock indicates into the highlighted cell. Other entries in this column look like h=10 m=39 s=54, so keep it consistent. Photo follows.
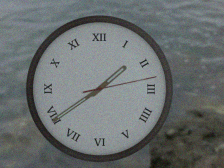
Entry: h=1 m=39 s=13
